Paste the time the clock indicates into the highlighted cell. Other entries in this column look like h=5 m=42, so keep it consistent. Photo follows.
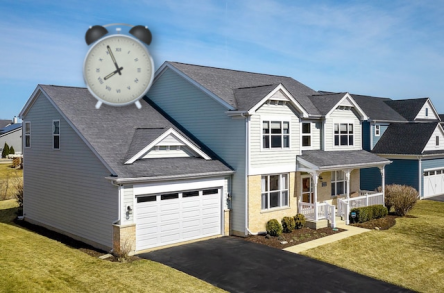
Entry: h=7 m=56
